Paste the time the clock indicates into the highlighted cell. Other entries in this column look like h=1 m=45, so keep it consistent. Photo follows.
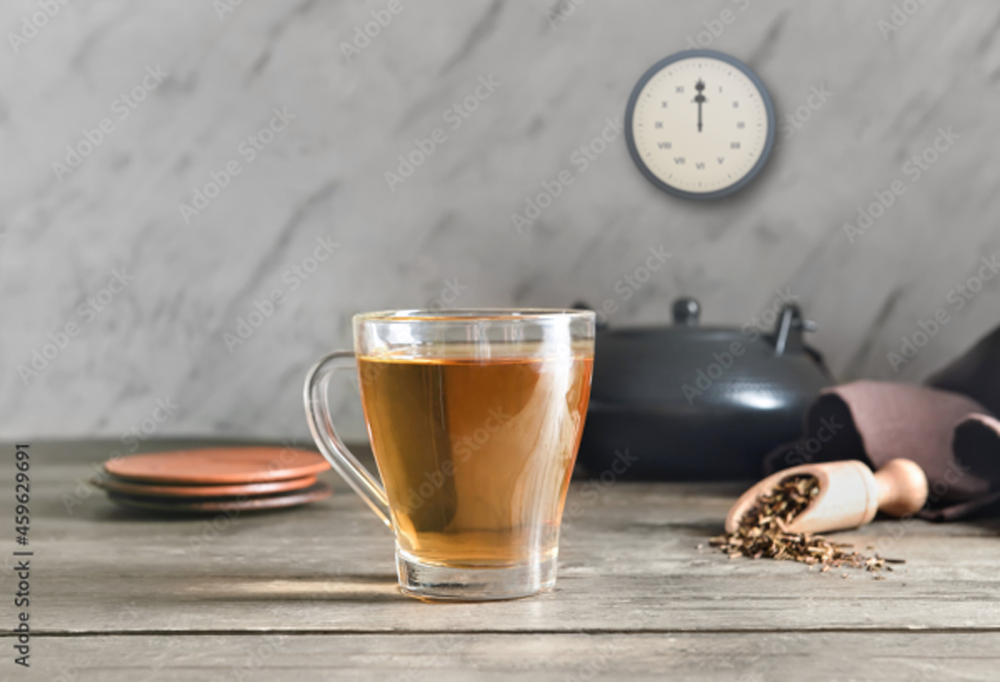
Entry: h=12 m=0
